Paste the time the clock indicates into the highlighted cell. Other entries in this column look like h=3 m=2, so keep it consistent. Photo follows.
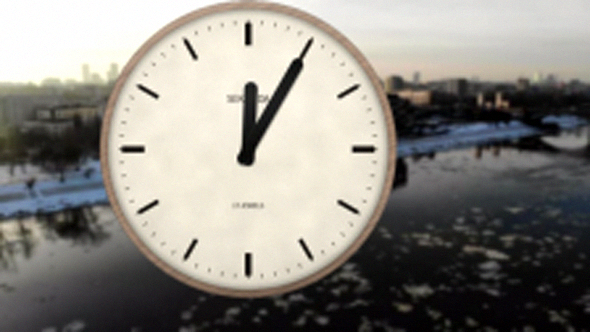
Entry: h=12 m=5
